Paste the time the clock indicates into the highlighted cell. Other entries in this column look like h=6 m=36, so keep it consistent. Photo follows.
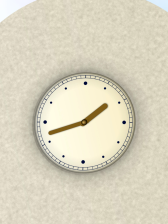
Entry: h=1 m=42
